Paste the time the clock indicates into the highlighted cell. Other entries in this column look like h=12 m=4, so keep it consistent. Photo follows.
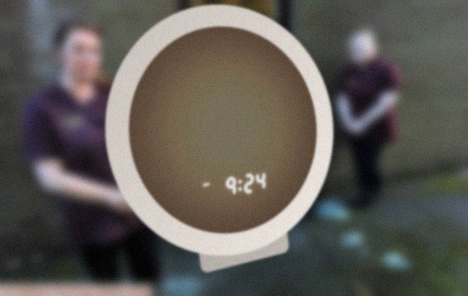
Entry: h=9 m=24
